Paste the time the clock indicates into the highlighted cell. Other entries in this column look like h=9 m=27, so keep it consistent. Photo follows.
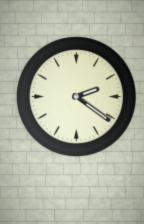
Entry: h=2 m=21
